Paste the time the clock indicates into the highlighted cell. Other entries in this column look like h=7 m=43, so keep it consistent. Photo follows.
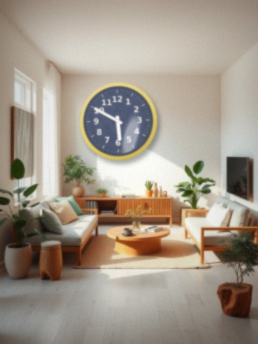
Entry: h=5 m=50
